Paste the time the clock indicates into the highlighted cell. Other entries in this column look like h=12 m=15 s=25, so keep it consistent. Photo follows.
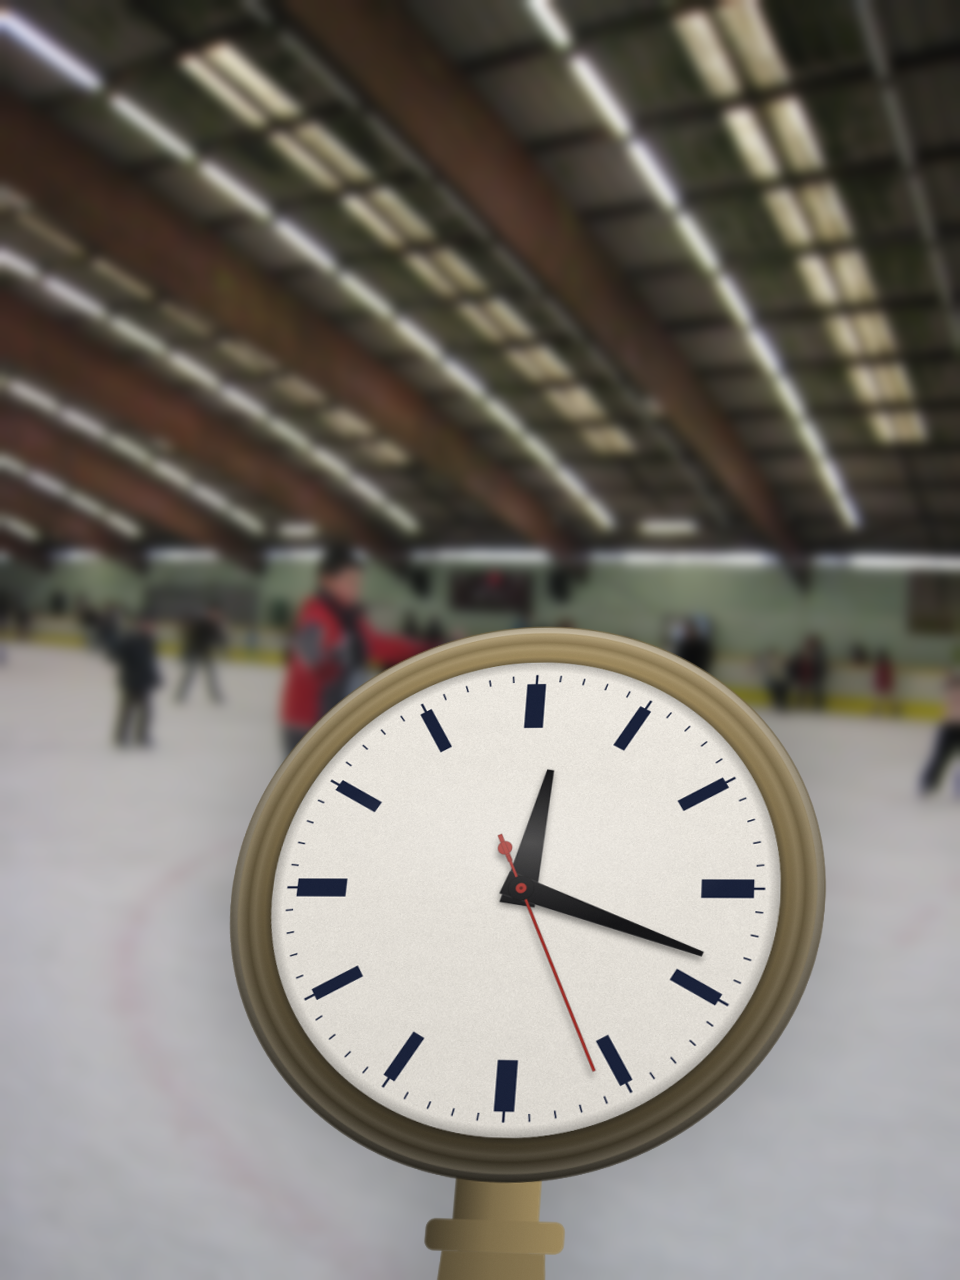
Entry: h=12 m=18 s=26
